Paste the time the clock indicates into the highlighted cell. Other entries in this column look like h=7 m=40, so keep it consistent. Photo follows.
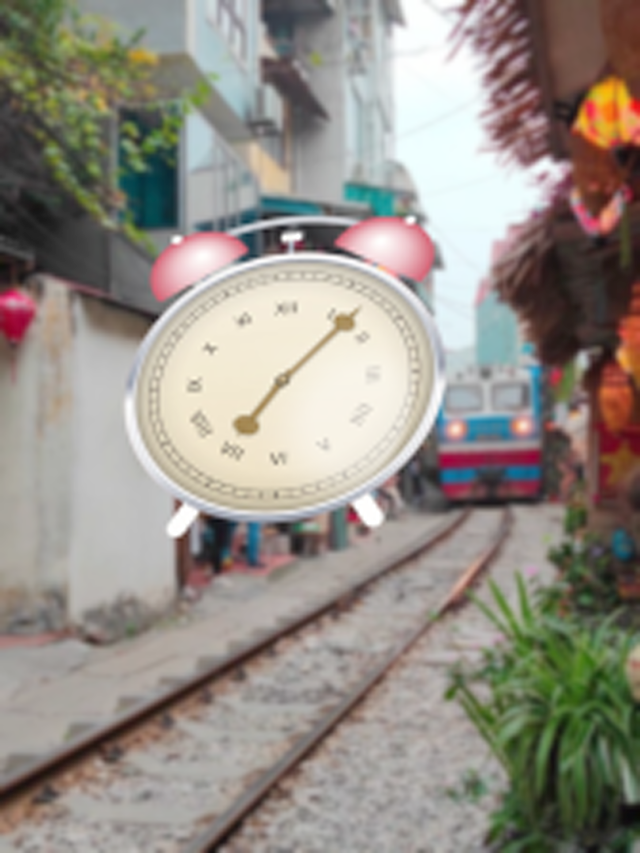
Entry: h=7 m=7
